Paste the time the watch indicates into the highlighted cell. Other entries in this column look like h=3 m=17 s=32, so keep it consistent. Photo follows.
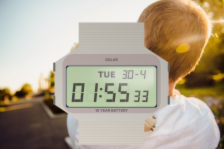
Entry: h=1 m=55 s=33
